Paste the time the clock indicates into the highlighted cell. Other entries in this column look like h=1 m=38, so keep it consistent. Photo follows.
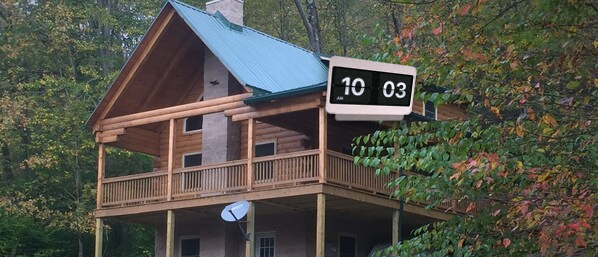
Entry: h=10 m=3
